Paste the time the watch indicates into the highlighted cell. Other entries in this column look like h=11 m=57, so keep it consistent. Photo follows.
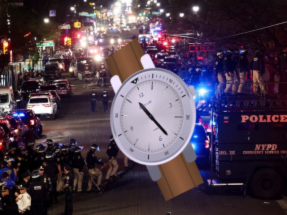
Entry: h=11 m=27
